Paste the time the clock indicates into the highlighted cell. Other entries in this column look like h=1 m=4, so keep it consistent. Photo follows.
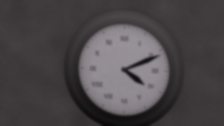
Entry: h=4 m=11
